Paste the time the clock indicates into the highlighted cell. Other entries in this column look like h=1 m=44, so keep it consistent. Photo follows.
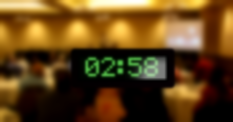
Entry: h=2 m=58
